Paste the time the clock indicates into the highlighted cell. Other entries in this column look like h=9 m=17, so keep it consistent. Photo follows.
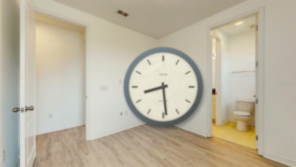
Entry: h=8 m=29
